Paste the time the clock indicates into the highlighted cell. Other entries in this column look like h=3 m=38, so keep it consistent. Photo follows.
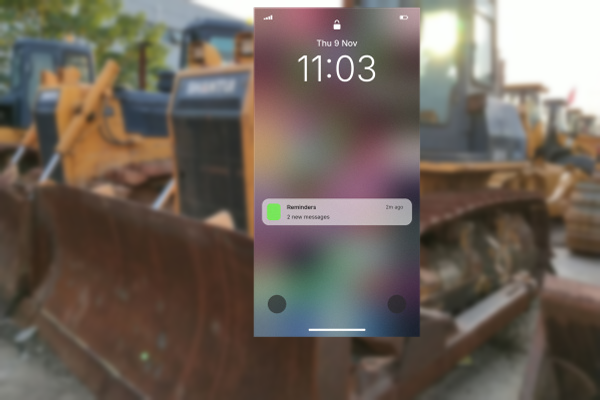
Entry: h=11 m=3
